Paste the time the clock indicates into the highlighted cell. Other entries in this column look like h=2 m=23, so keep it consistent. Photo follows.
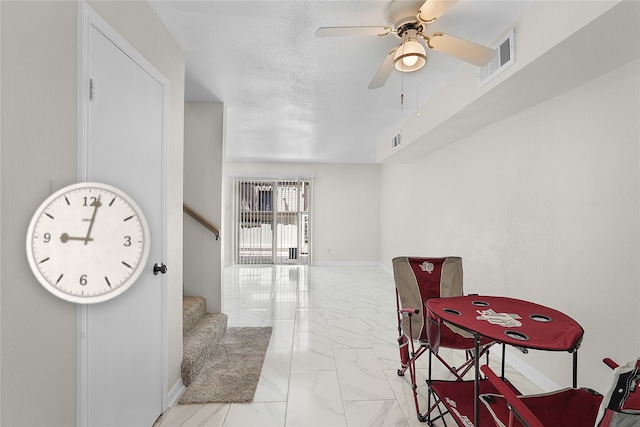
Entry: h=9 m=2
